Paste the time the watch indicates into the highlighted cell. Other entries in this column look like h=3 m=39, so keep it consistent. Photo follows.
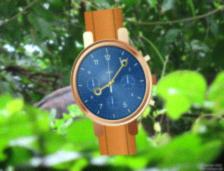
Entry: h=8 m=7
